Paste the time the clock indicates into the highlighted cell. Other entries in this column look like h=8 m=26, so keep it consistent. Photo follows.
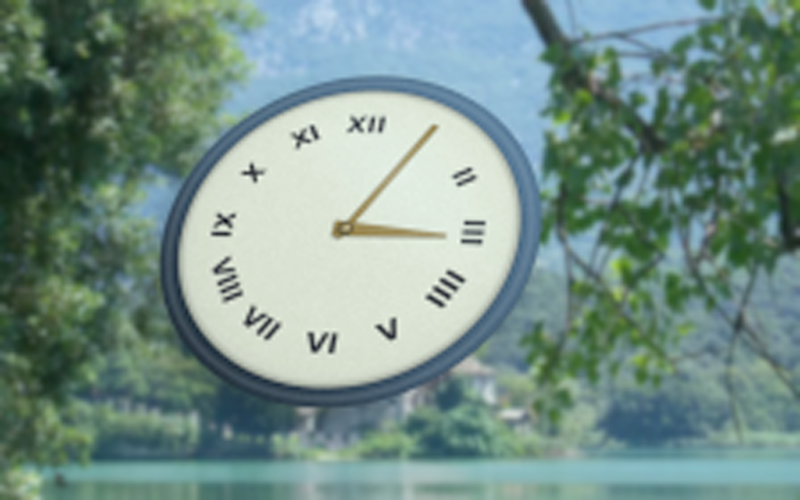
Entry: h=3 m=5
